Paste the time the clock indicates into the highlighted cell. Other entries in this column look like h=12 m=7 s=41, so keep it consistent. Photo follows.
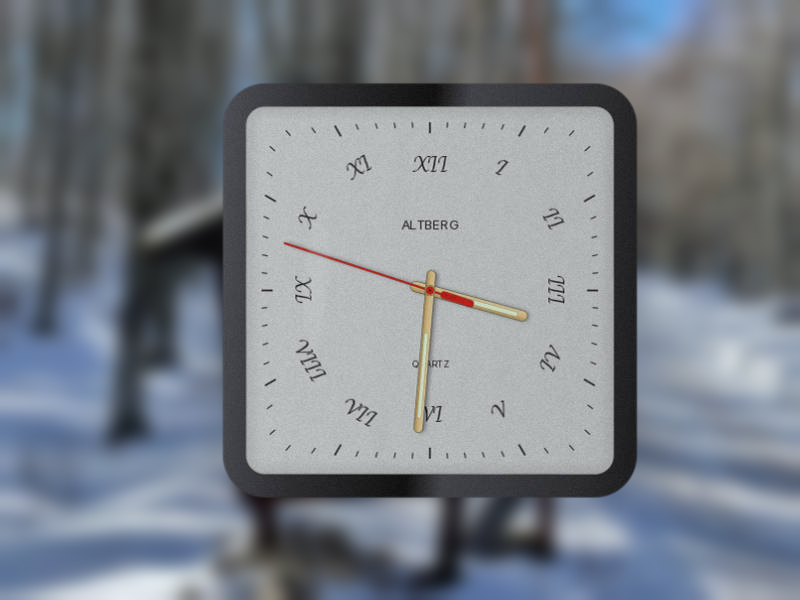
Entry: h=3 m=30 s=48
